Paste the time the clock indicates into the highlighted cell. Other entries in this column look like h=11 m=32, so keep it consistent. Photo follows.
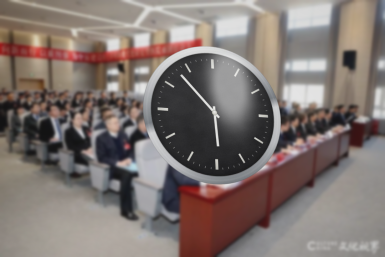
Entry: h=5 m=53
